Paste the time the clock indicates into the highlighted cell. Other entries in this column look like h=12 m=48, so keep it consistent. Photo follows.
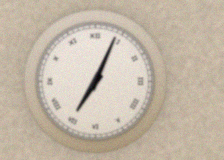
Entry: h=7 m=4
